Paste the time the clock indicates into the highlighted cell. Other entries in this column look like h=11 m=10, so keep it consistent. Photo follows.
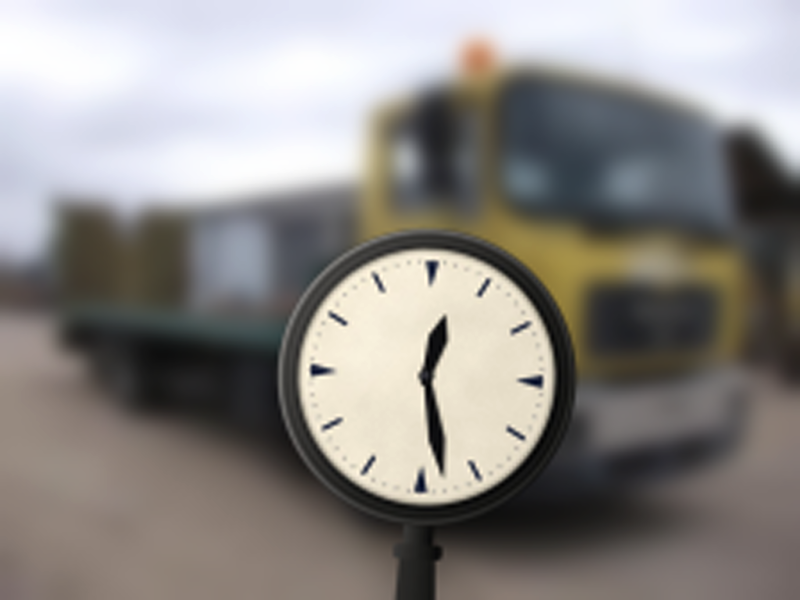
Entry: h=12 m=28
